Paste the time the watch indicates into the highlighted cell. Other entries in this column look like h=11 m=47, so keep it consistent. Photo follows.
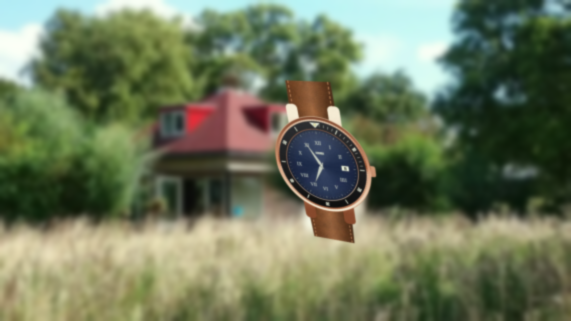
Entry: h=6 m=55
